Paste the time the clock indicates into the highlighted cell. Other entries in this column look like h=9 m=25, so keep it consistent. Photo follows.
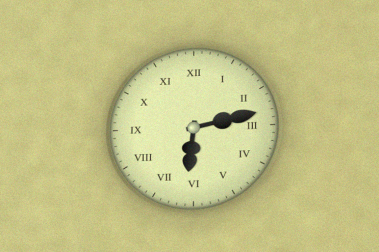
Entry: h=6 m=13
